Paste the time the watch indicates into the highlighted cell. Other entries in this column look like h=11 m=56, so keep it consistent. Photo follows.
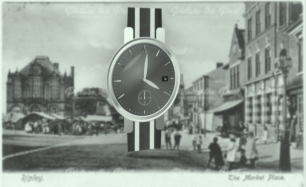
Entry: h=4 m=1
